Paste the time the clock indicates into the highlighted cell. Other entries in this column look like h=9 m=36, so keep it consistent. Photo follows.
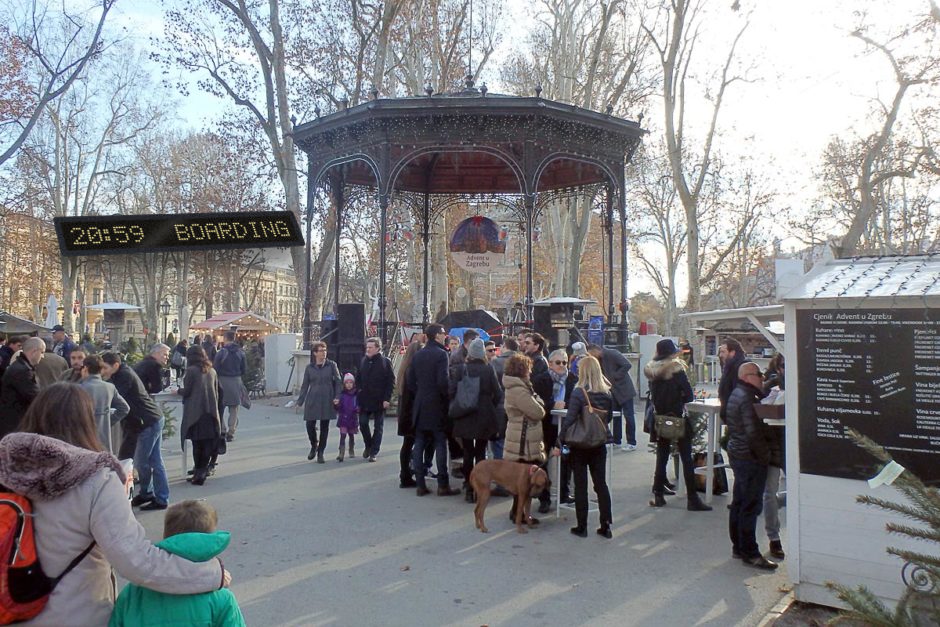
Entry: h=20 m=59
